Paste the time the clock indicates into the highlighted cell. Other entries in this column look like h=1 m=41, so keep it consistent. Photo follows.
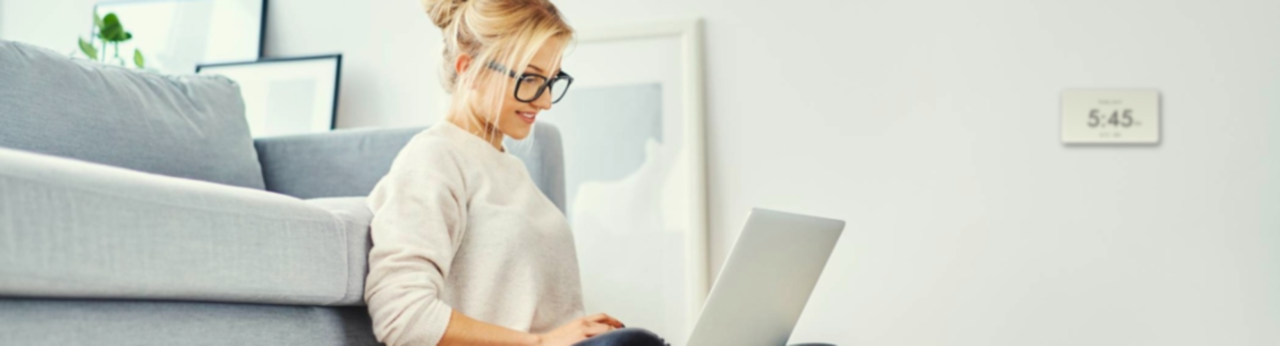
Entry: h=5 m=45
